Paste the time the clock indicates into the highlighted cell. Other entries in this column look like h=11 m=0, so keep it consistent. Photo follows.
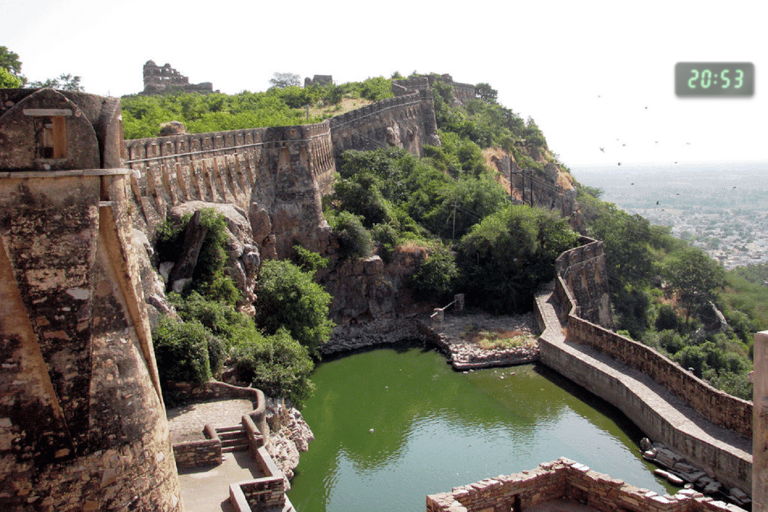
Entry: h=20 m=53
